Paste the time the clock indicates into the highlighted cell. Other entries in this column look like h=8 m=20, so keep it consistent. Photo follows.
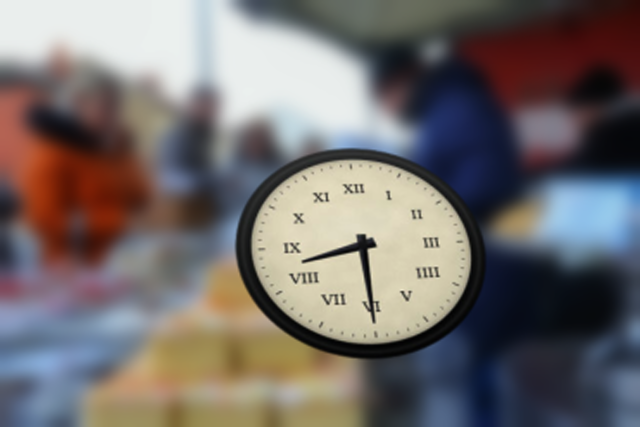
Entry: h=8 m=30
